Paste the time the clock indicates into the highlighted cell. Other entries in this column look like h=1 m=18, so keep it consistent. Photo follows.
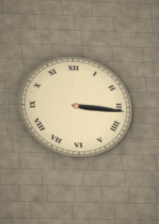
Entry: h=3 m=16
